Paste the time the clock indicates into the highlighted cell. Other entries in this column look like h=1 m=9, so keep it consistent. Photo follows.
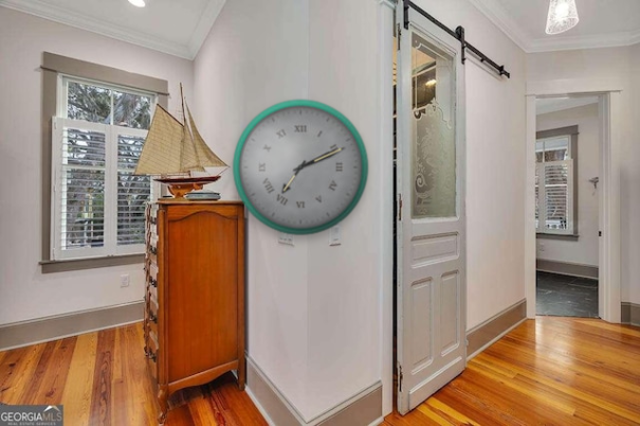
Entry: h=7 m=11
